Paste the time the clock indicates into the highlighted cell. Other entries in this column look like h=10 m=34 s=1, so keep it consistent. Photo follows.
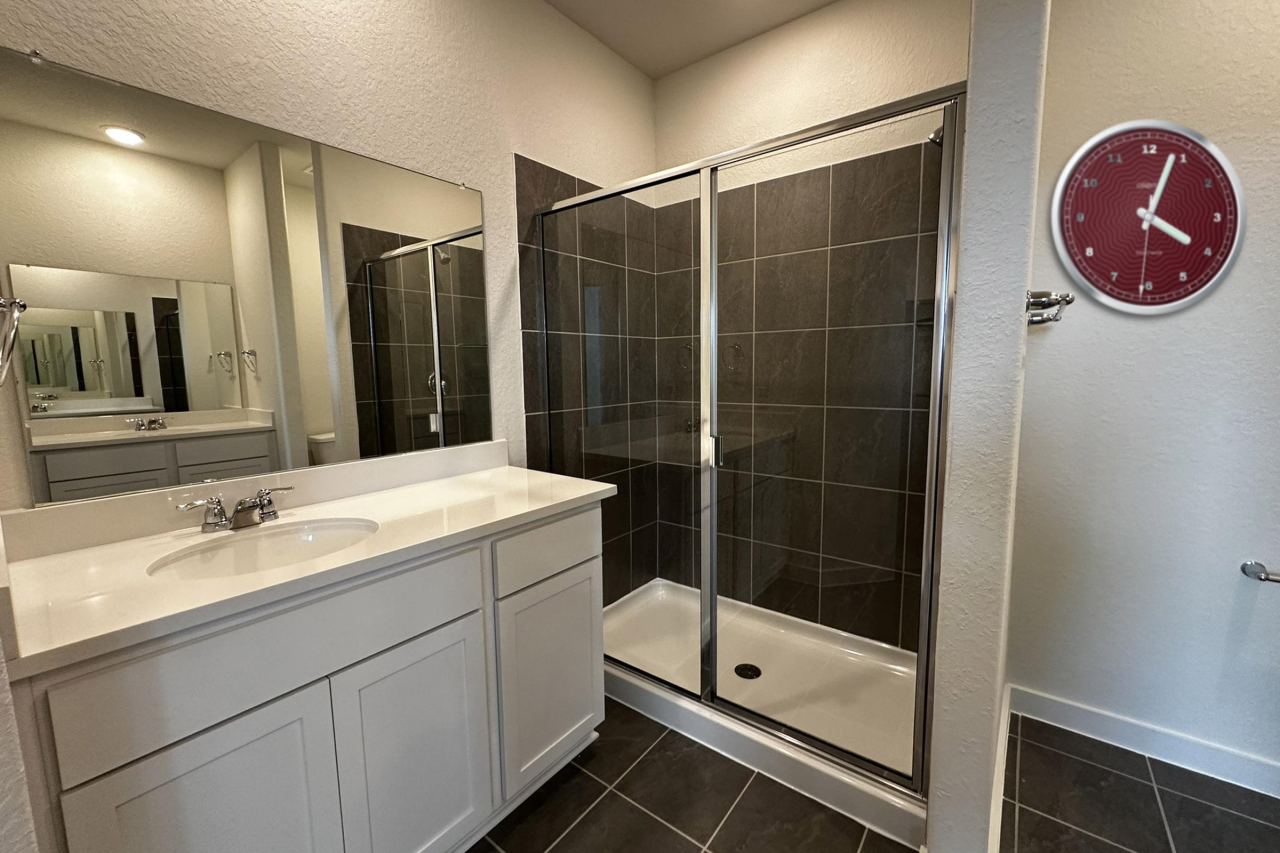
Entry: h=4 m=3 s=31
